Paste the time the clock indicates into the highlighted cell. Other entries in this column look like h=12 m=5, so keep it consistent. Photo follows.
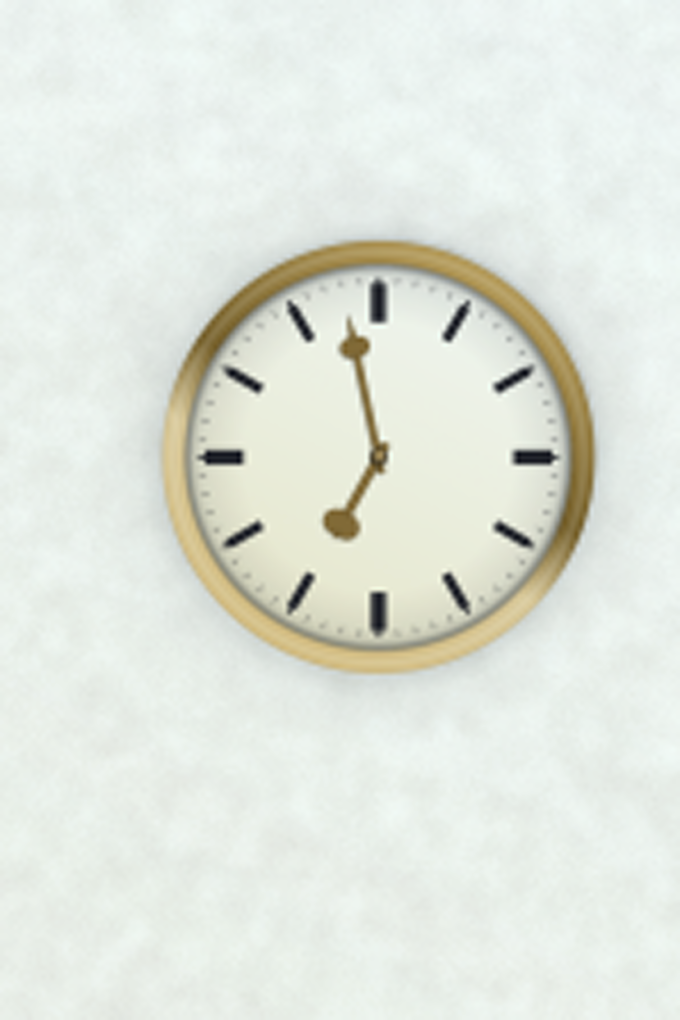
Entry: h=6 m=58
